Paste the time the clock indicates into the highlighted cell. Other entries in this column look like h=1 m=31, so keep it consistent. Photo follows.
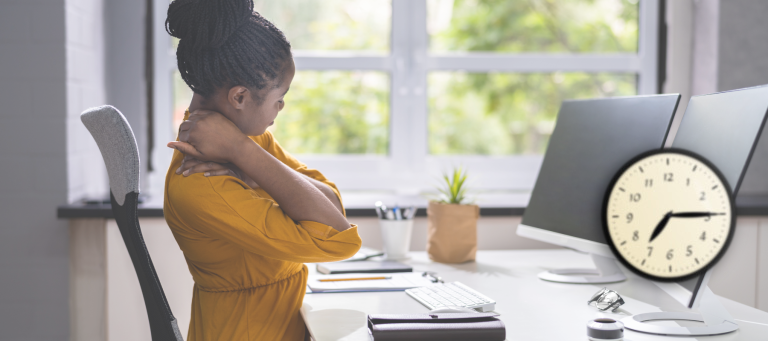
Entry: h=7 m=15
